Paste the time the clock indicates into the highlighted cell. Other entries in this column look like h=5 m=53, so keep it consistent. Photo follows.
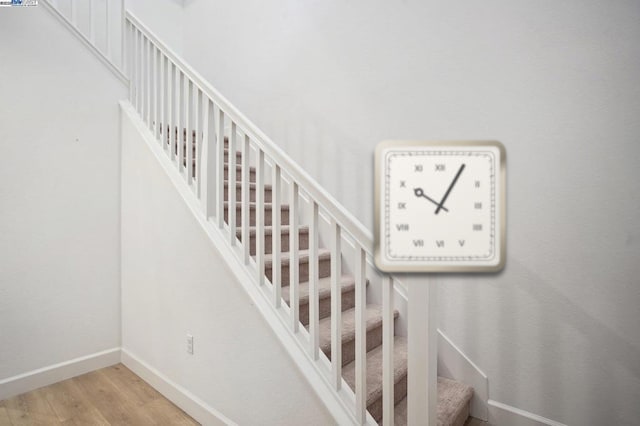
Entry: h=10 m=5
